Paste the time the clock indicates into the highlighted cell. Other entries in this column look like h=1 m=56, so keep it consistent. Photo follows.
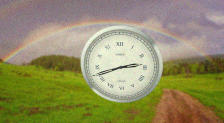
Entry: h=2 m=42
